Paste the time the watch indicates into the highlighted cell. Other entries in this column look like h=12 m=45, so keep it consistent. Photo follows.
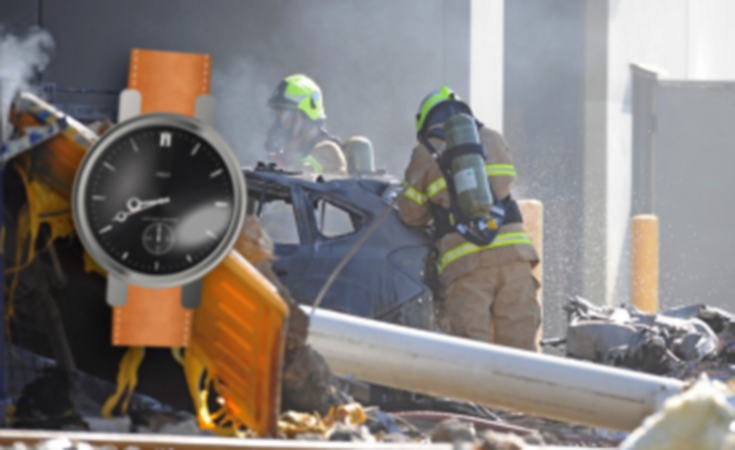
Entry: h=8 m=41
